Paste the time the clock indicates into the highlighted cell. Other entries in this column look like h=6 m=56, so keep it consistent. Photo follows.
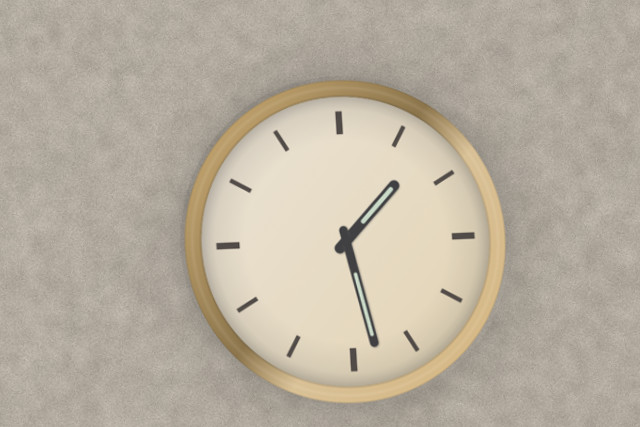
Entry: h=1 m=28
